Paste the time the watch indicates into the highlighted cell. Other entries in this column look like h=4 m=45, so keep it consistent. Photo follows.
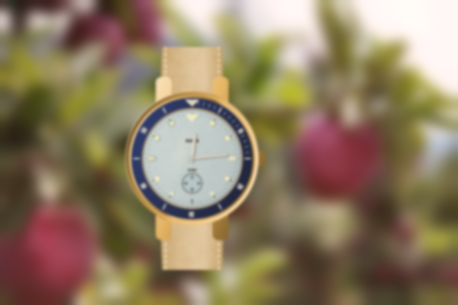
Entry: h=12 m=14
